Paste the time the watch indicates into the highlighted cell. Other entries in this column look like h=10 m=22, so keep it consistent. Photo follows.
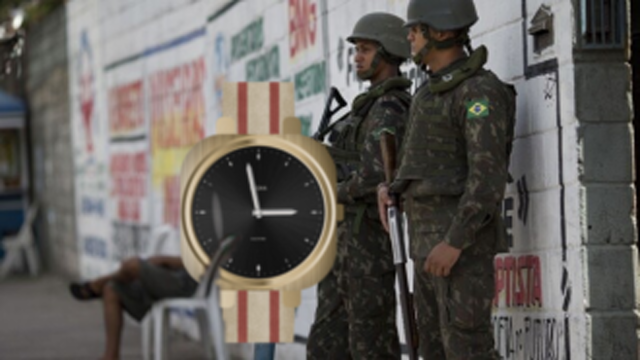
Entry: h=2 m=58
